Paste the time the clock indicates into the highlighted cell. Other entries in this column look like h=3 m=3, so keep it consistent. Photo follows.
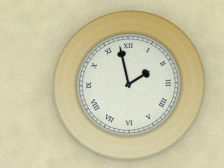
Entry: h=1 m=58
